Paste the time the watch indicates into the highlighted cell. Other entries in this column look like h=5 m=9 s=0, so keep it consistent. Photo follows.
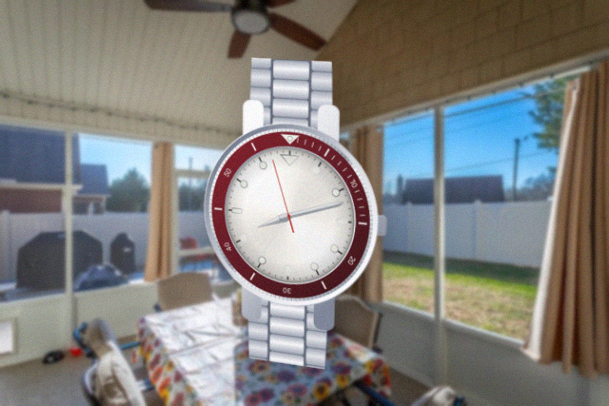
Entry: h=8 m=11 s=57
